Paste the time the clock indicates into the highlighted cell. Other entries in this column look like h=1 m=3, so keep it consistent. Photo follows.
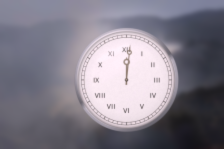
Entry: h=12 m=1
